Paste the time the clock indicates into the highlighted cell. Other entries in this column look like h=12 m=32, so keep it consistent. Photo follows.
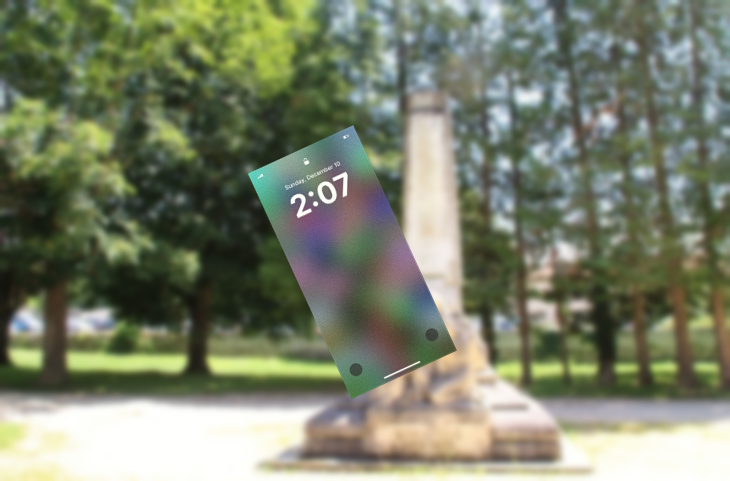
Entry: h=2 m=7
